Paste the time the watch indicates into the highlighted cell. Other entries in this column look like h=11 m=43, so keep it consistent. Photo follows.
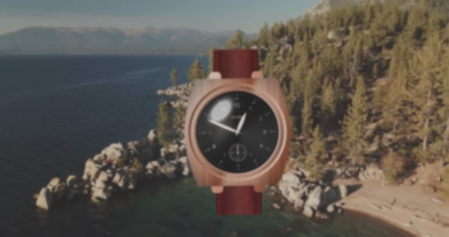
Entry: h=12 m=49
